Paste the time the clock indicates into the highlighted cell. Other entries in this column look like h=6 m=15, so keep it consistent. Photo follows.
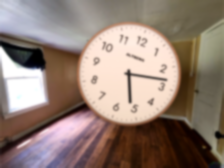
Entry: h=5 m=13
